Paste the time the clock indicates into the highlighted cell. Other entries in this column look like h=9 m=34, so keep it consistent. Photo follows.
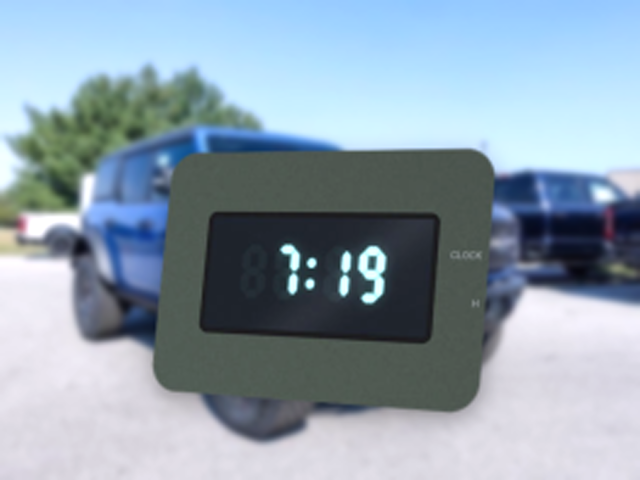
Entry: h=7 m=19
